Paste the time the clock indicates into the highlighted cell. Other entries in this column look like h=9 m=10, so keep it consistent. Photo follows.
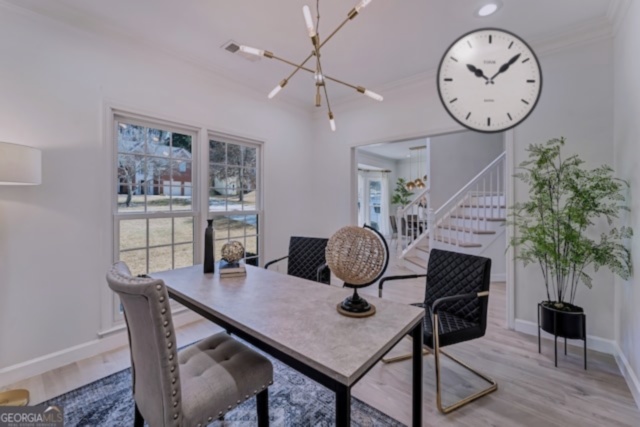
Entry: h=10 m=8
